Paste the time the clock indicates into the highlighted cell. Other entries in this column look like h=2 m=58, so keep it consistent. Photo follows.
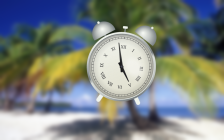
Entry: h=4 m=58
